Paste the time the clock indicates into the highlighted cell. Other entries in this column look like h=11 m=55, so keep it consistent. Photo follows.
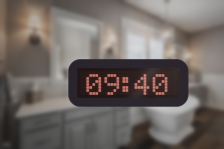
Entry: h=9 m=40
